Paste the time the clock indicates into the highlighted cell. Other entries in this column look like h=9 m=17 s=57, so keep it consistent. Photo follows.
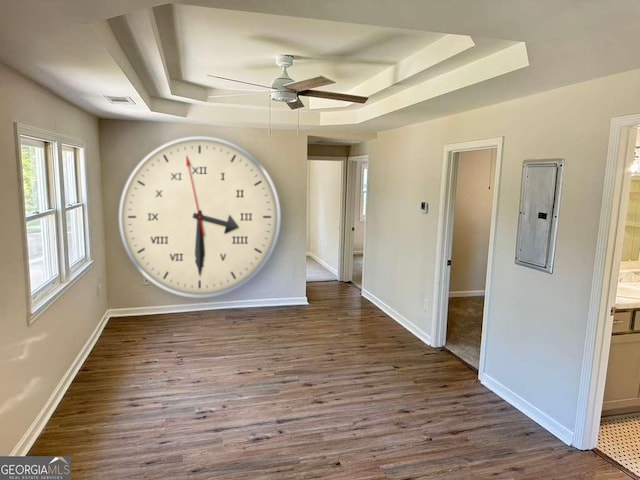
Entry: h=3 m=29 s=58
